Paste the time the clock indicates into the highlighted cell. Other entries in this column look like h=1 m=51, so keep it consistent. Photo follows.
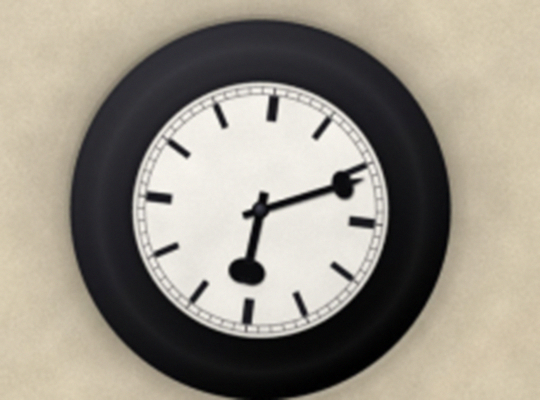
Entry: h=6 m=11
